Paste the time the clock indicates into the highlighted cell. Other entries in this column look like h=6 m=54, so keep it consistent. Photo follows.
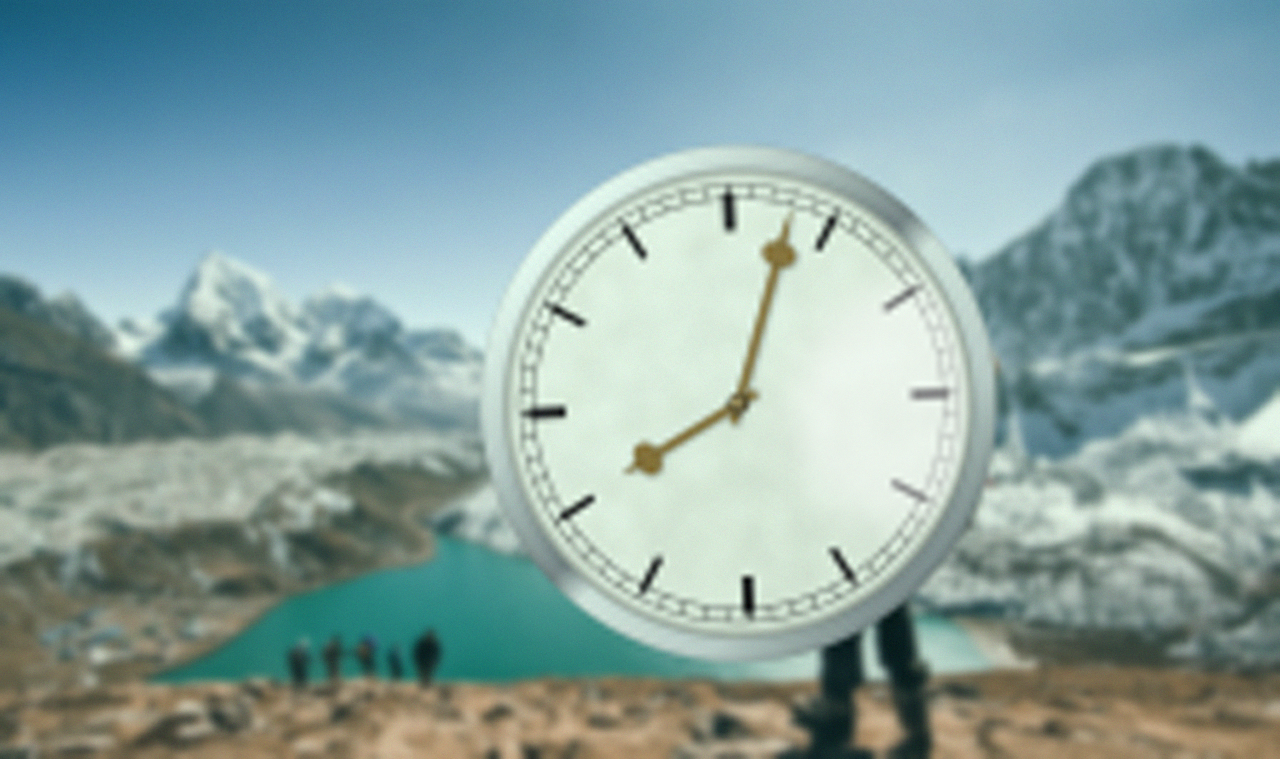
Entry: h=8 m=3
